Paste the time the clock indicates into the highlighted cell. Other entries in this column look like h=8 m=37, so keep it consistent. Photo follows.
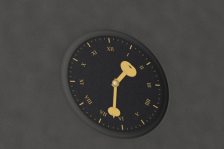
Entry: h=1 m=32
